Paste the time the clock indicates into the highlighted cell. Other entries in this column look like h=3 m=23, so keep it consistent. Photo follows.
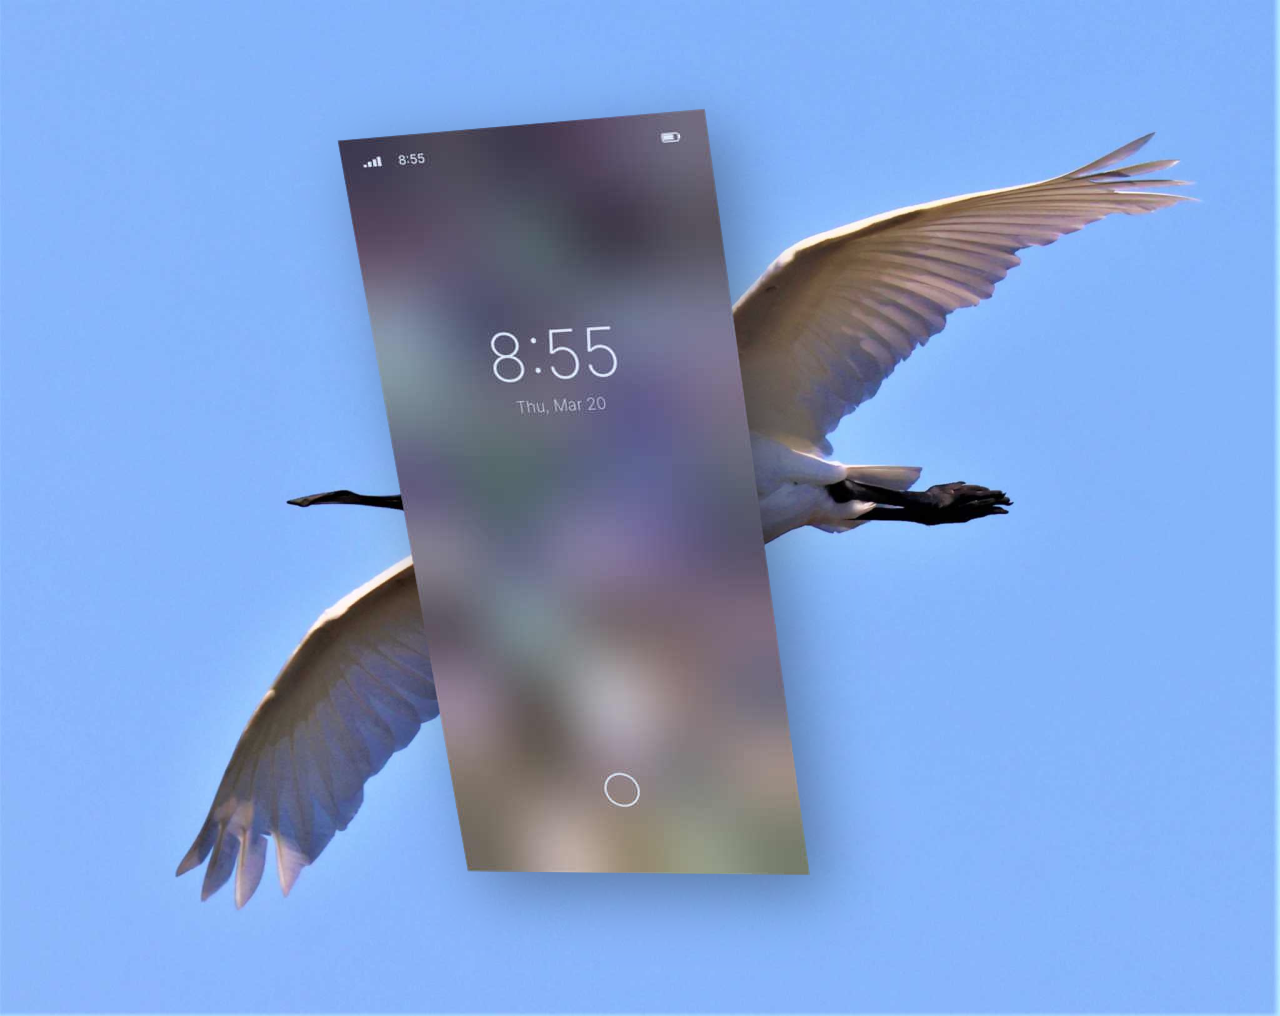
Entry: h=8 m=55
